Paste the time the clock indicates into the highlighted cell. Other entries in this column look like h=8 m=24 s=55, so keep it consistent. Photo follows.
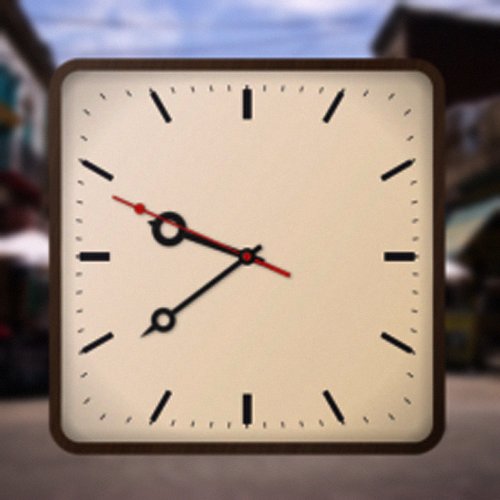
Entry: h=9 m=38 s=49
